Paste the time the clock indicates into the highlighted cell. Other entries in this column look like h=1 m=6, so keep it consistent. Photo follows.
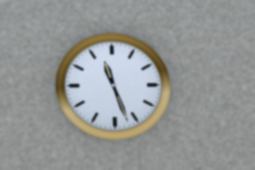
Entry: h=11 m=27
